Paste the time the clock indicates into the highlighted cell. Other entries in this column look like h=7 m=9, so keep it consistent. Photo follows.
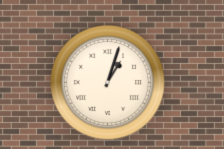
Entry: h=1 m=3
